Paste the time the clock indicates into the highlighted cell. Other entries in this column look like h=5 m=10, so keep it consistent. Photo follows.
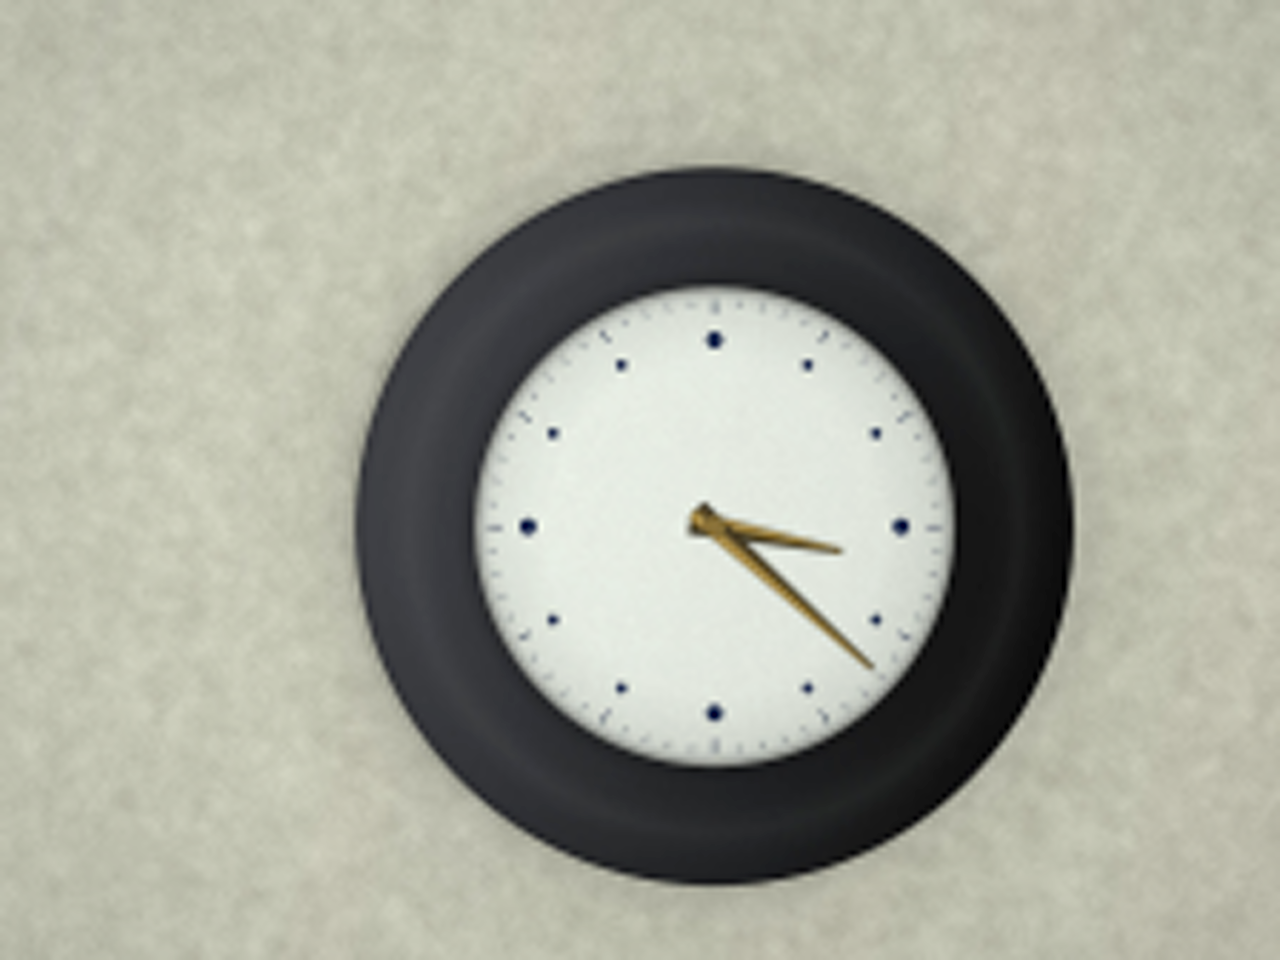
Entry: h=3 m=22
